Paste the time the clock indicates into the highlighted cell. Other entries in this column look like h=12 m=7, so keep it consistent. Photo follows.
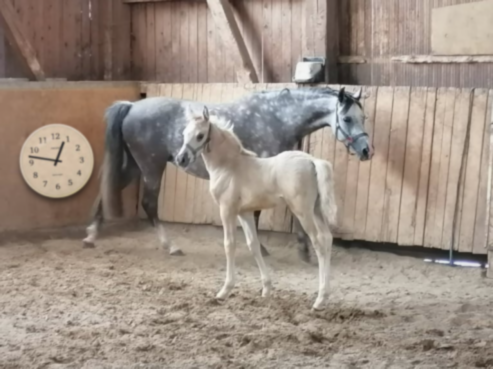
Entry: h=12 m=47
